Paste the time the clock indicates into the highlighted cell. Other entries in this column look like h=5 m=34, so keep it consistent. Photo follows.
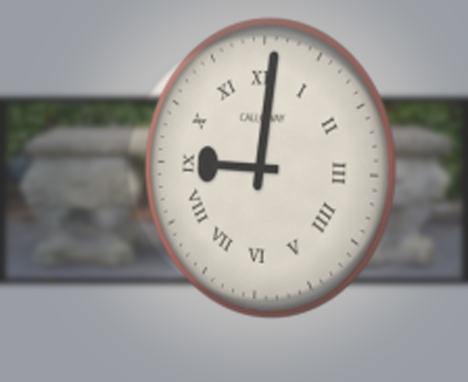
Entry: h=9 m=1
